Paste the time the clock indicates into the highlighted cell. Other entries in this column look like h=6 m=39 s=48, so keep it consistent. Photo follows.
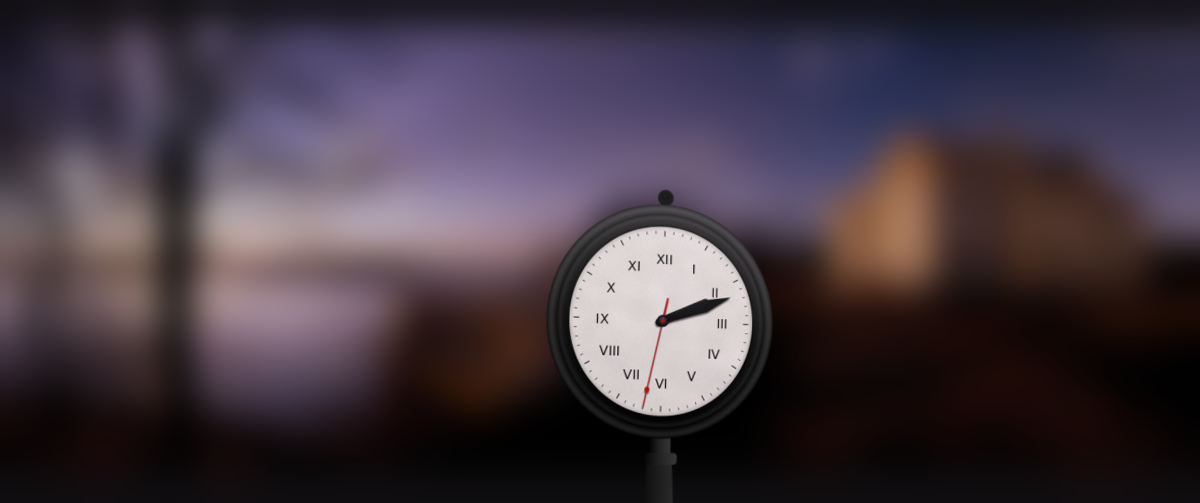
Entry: h=2 m=11 s=32
